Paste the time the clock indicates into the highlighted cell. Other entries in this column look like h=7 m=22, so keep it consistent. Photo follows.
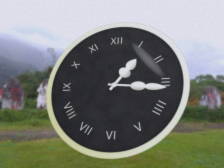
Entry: h=1 m=16
